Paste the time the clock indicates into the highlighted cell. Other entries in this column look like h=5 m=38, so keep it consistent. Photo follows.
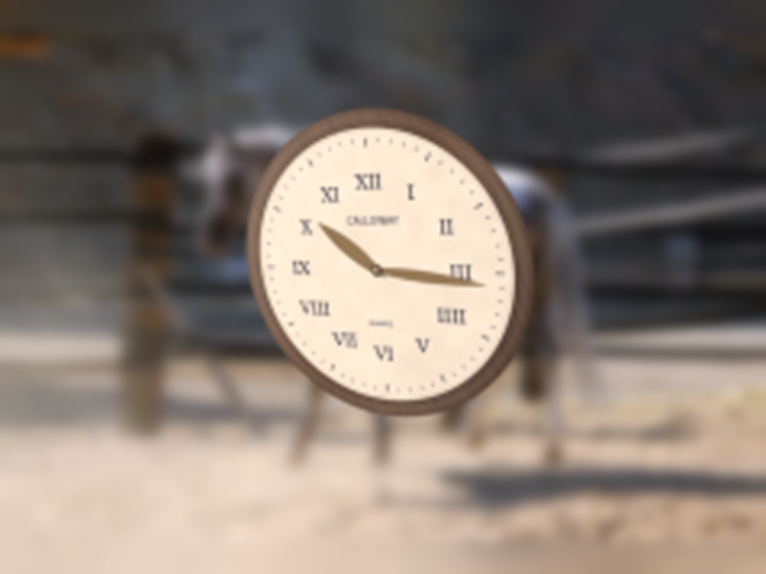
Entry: h=10 m=16
